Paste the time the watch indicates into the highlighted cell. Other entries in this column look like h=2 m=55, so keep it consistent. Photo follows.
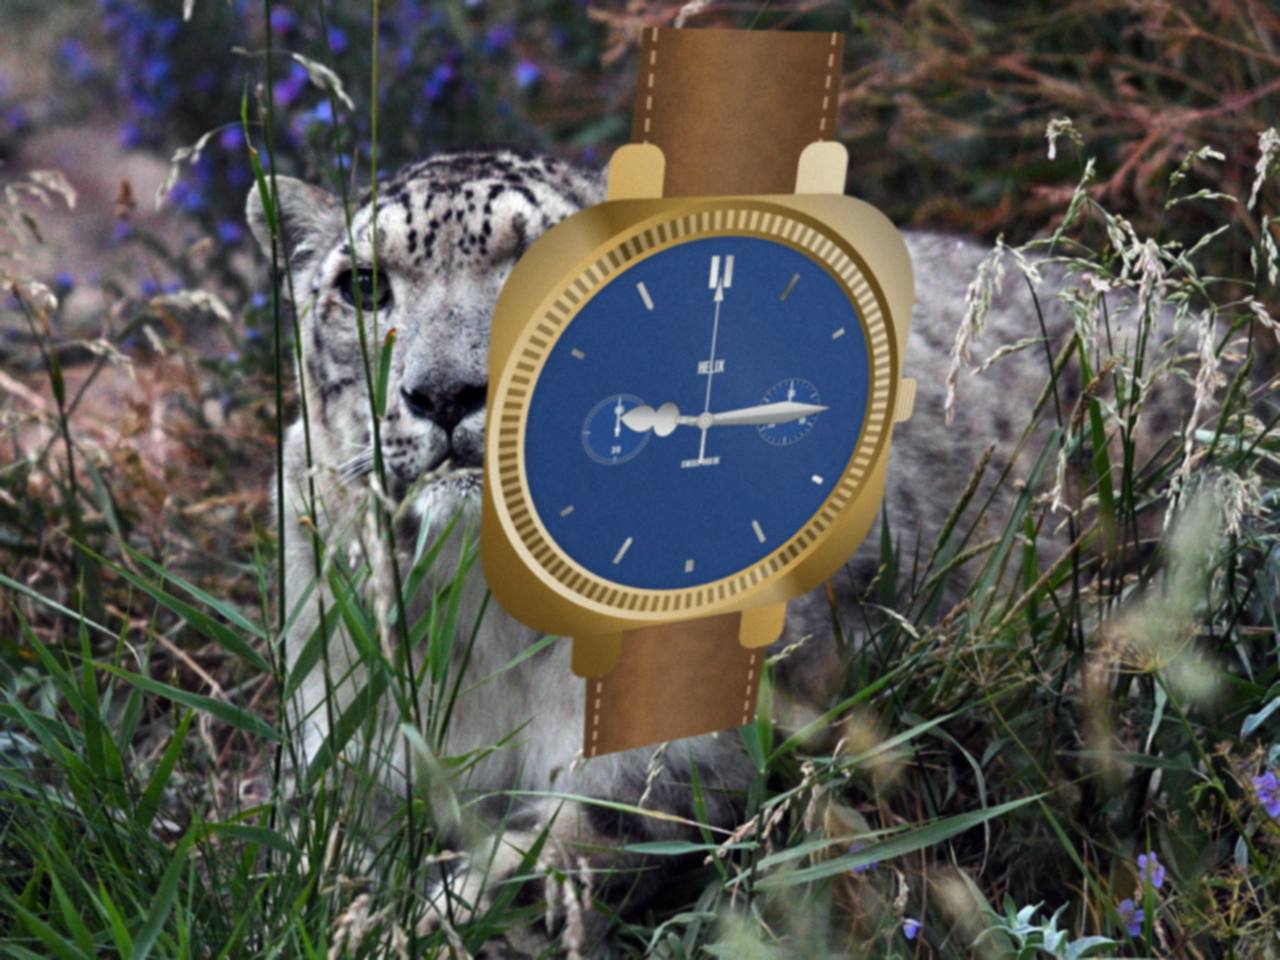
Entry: h=9 m=15
